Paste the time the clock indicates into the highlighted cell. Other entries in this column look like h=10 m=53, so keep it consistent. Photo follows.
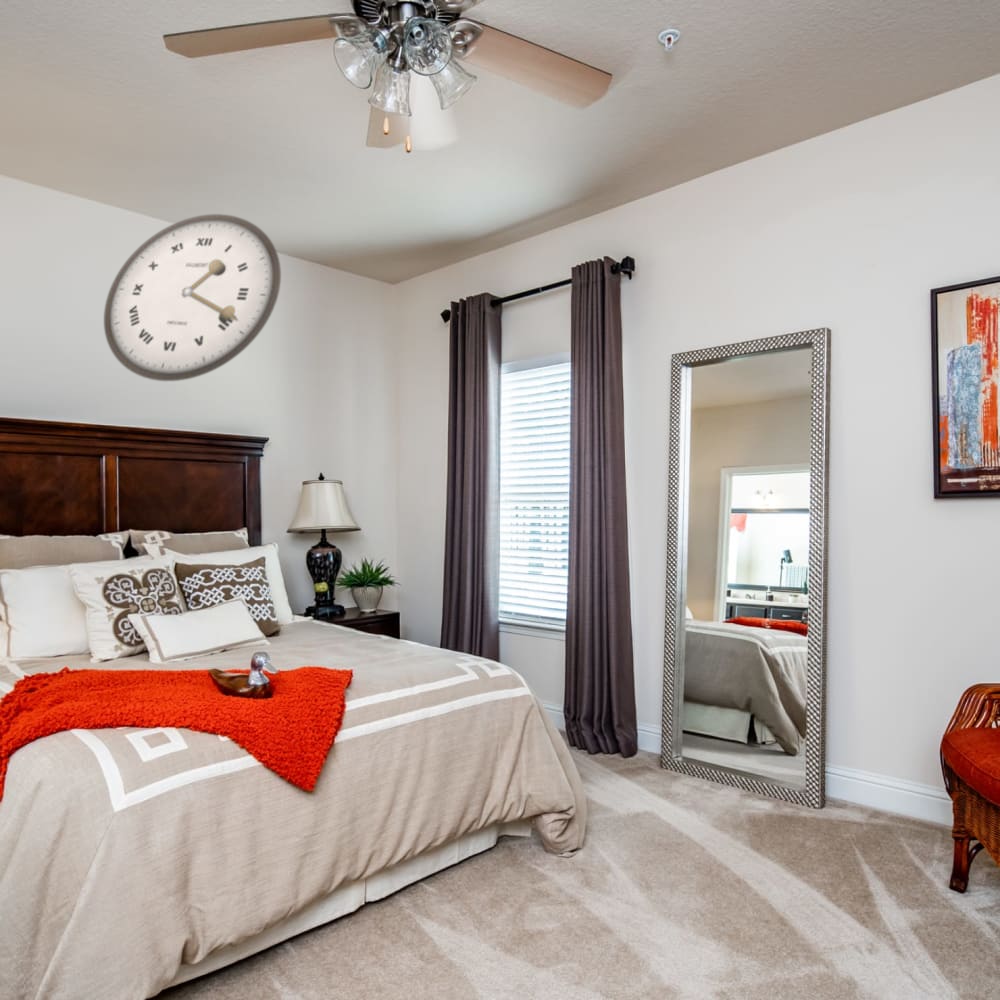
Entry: h=1 m=19
